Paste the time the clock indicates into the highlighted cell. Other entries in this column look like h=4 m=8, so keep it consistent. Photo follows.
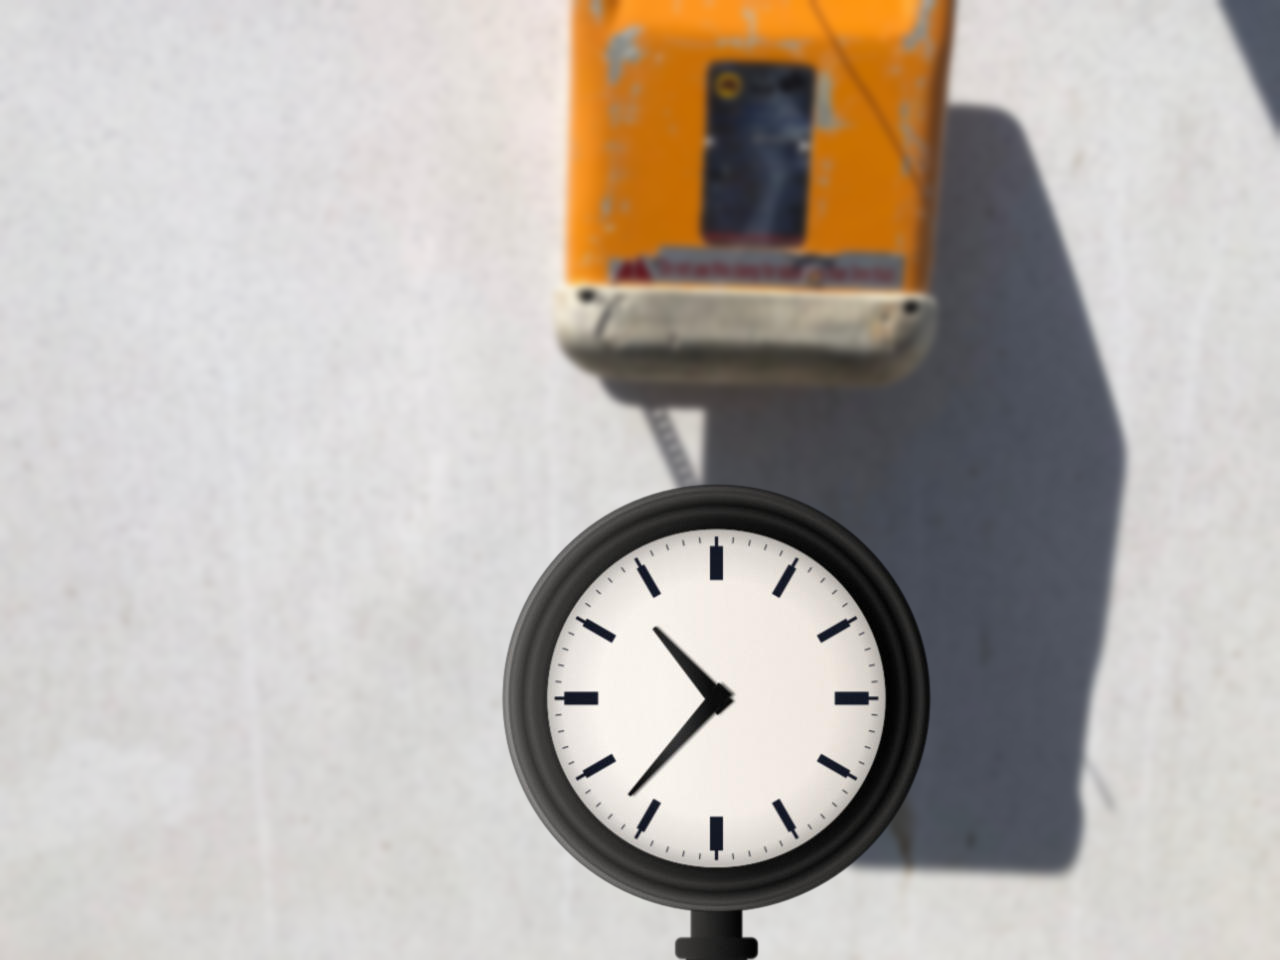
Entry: h=10 m=37
